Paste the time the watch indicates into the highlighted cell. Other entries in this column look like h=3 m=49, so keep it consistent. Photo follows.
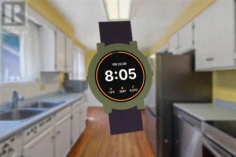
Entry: h=8 m=5
